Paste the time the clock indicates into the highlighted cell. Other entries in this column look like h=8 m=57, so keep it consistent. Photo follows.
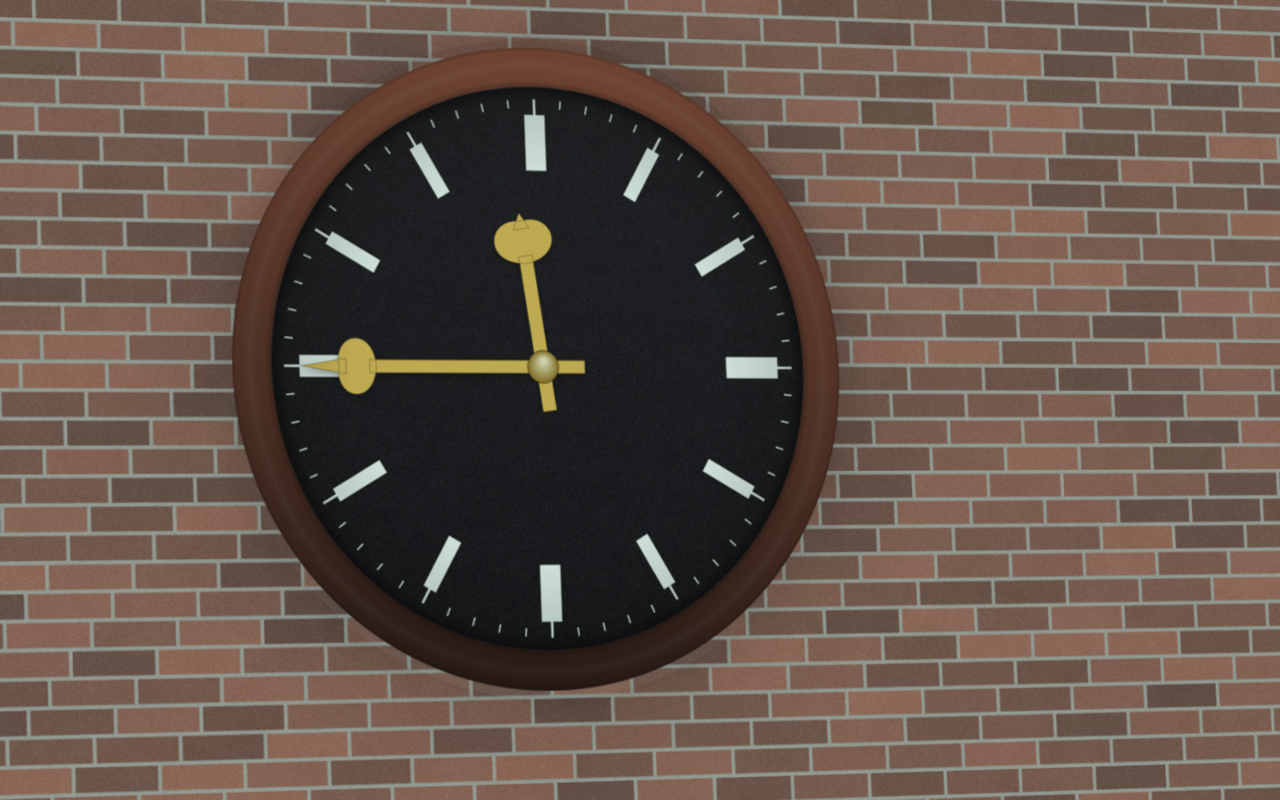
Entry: h=11 m=45
